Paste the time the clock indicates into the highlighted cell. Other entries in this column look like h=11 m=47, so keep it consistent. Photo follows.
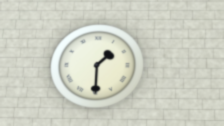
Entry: h=1 m=30
